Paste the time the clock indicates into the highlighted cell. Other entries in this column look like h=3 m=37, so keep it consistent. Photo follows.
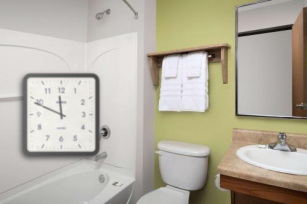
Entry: h=11 m=49
